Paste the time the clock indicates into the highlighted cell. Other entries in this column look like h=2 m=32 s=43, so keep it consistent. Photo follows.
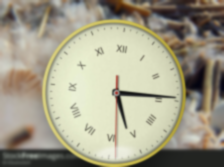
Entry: h=5 m=14 s=29
